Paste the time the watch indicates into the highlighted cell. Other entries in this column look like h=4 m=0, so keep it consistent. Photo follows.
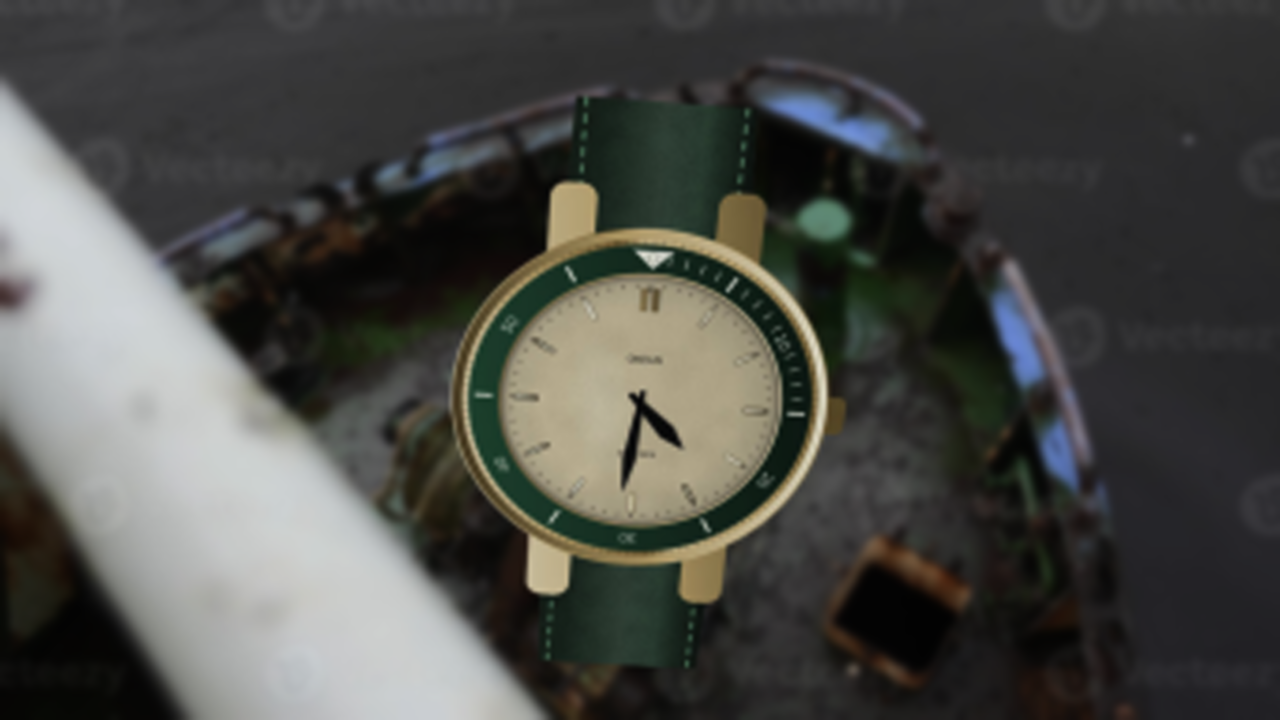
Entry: h=4 m=31
